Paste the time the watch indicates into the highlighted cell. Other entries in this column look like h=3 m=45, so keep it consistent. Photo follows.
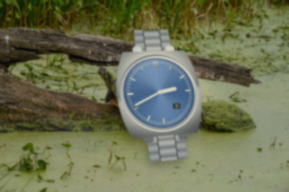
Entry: h=2 m=41
